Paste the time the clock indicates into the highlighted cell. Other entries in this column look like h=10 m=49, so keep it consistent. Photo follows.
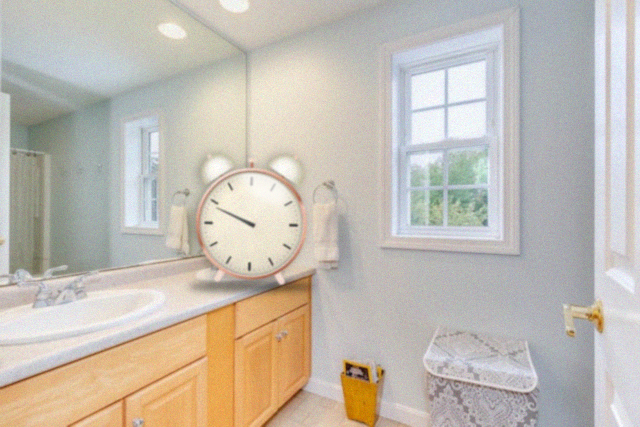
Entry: h=9 m=49
